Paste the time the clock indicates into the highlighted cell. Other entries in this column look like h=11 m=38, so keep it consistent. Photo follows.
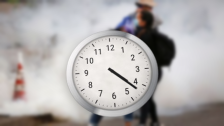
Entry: h=4 m=22
